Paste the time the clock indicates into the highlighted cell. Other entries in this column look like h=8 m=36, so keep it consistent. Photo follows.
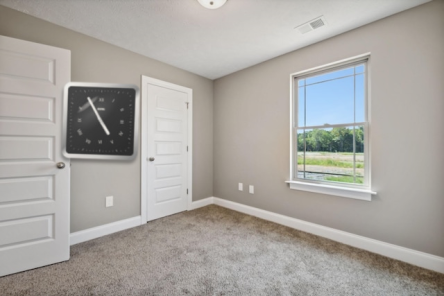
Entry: h=4 m=55
